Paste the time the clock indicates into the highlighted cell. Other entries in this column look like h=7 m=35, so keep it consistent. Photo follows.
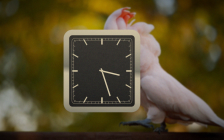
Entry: h=3 m=27
